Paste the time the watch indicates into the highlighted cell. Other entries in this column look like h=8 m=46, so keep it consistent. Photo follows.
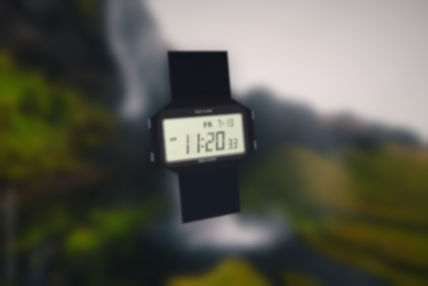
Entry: h=11 m=20
